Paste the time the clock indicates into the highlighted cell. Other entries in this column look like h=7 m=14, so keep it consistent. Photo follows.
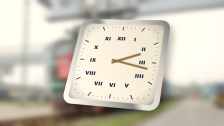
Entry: h=2 m=17
